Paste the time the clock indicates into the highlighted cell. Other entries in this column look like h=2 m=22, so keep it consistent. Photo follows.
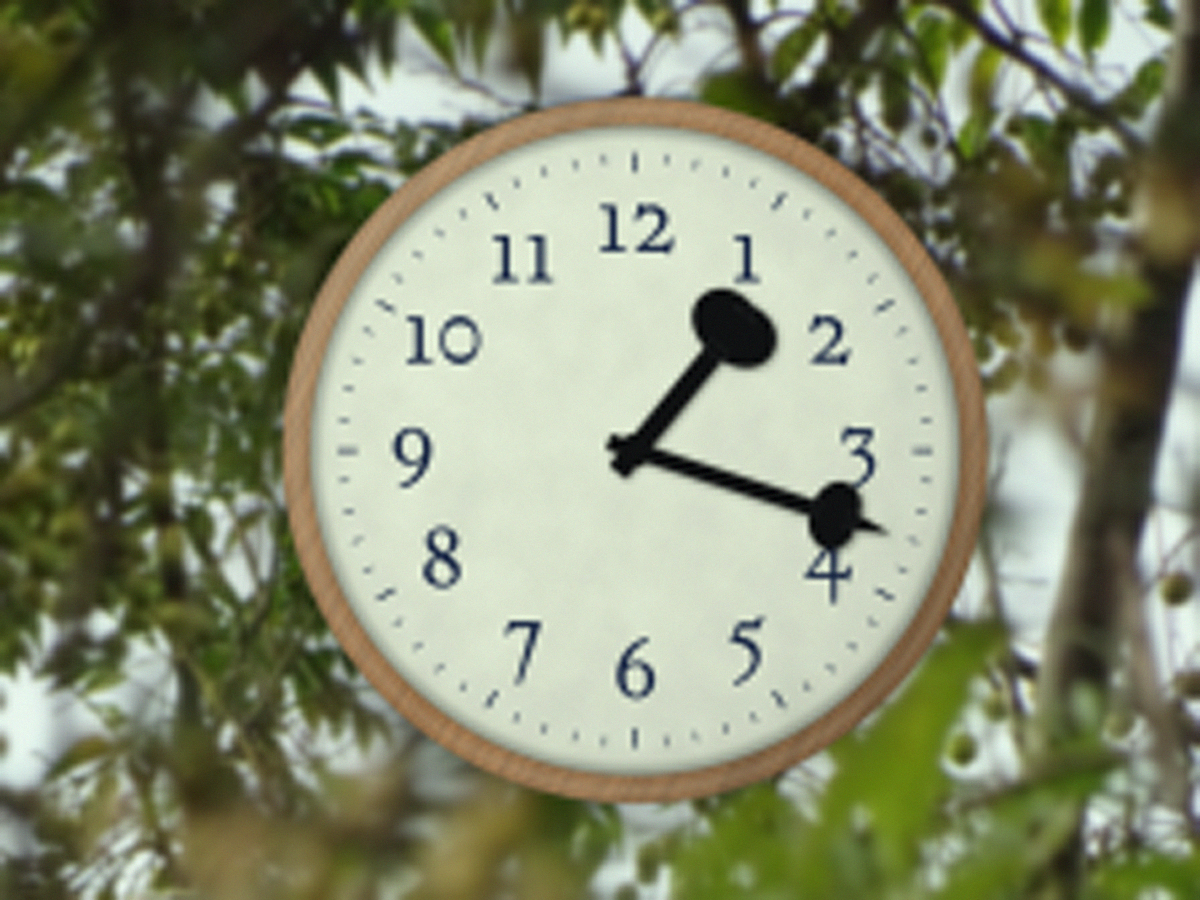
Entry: h=1 m=18
